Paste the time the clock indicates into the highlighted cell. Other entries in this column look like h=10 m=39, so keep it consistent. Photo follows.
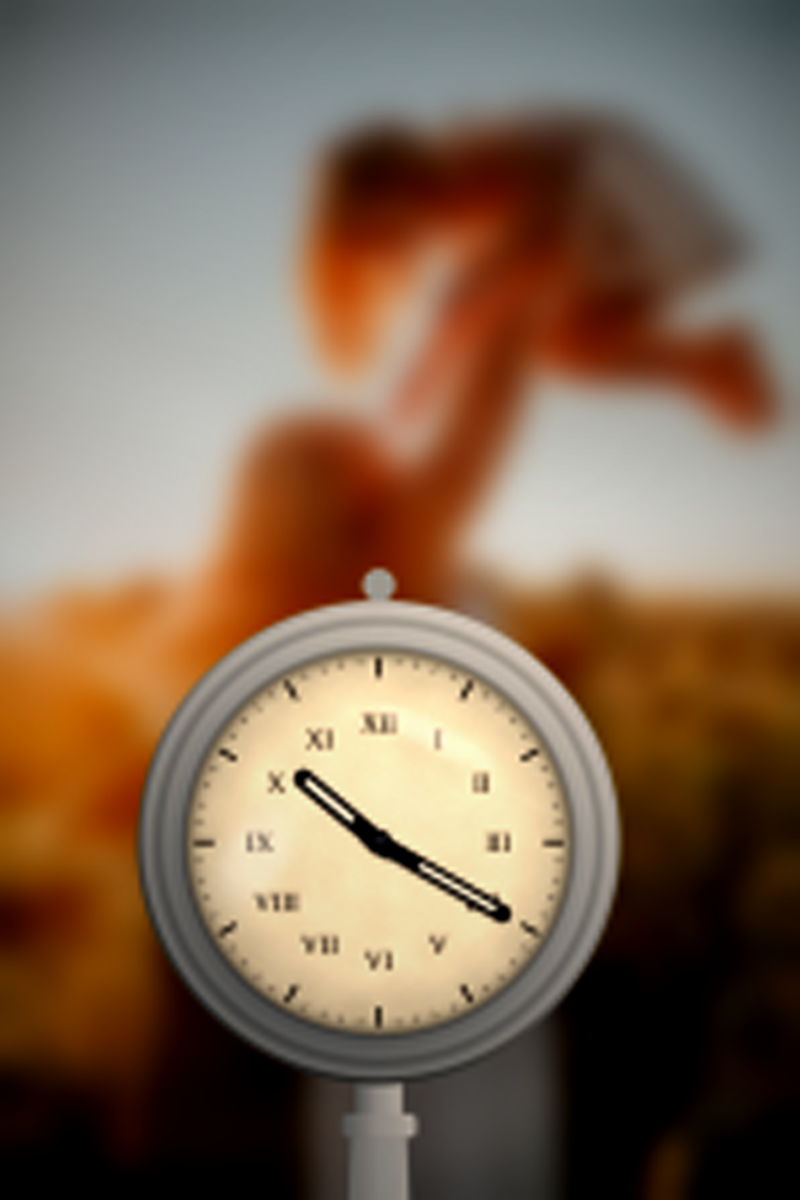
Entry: h=10 m=20
